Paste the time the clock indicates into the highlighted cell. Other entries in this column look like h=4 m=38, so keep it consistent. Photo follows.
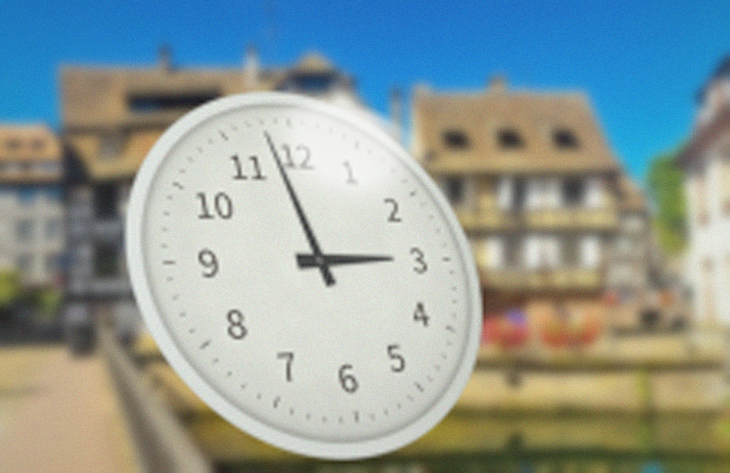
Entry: h=2 m=58
